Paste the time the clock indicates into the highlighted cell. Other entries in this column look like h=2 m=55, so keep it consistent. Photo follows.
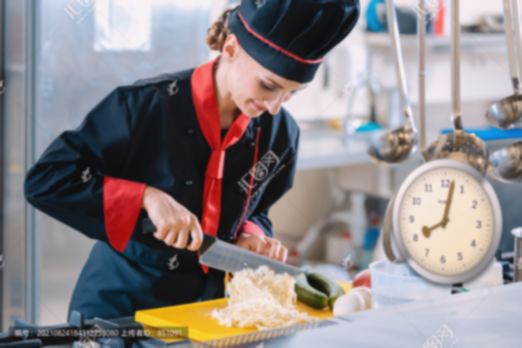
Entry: h=8 m=2
